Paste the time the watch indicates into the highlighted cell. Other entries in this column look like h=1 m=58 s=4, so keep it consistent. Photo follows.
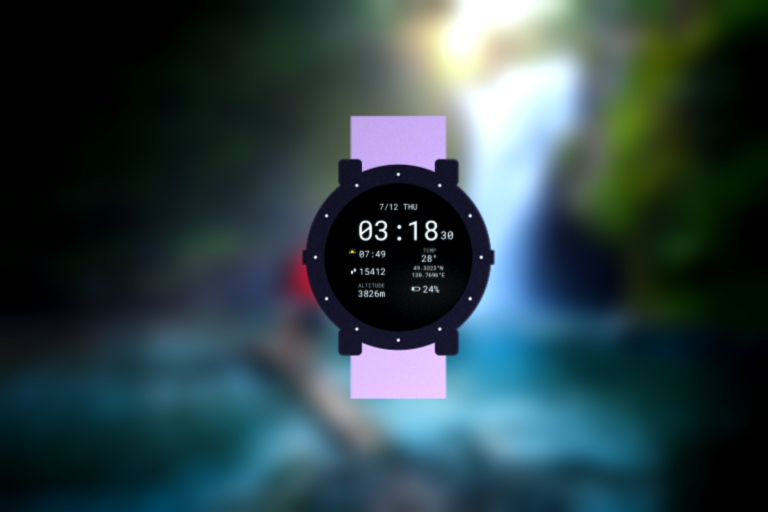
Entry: h=3 m=18 s=30
